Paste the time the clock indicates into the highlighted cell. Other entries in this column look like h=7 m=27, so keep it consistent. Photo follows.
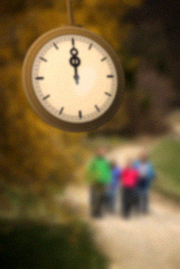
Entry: h=12 m=0
